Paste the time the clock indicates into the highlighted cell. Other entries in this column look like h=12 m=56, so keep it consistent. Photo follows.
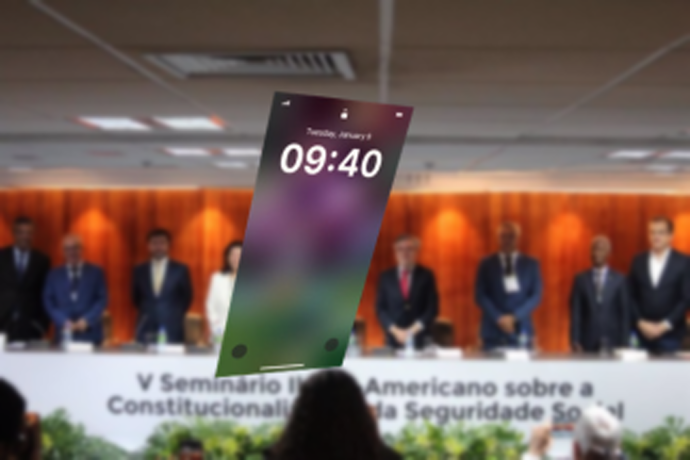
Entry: h=9 m=40
